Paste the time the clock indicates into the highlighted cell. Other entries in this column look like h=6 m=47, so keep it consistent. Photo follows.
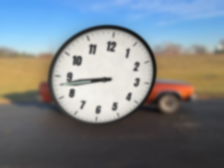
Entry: h=8 m=43
